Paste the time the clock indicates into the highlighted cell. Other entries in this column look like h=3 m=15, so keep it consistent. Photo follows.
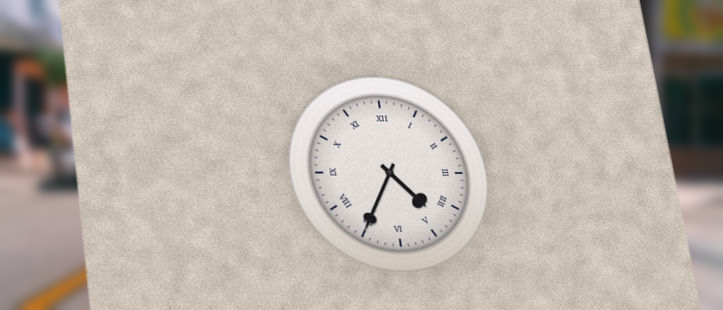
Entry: h=4 m=35
